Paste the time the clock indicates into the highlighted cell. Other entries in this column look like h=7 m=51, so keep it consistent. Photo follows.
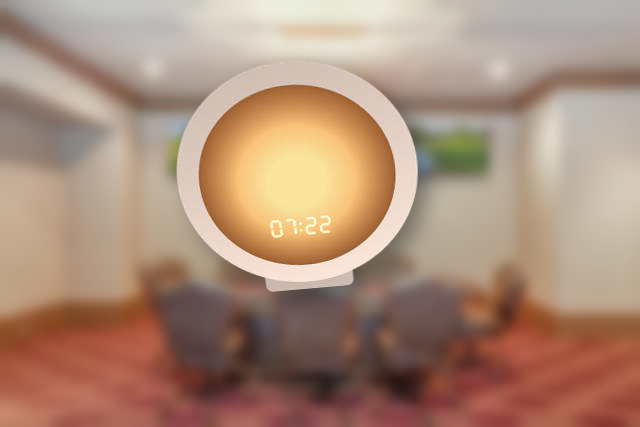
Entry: h=7 m=22
